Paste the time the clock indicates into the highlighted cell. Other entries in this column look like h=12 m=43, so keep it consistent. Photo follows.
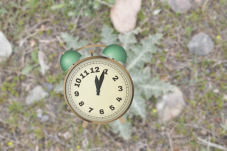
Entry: h=12 m=4
